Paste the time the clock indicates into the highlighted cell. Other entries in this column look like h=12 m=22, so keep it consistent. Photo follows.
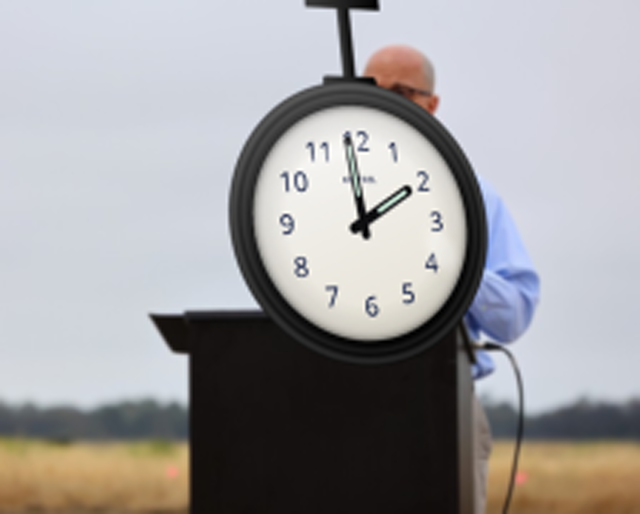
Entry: h=1 m=59
